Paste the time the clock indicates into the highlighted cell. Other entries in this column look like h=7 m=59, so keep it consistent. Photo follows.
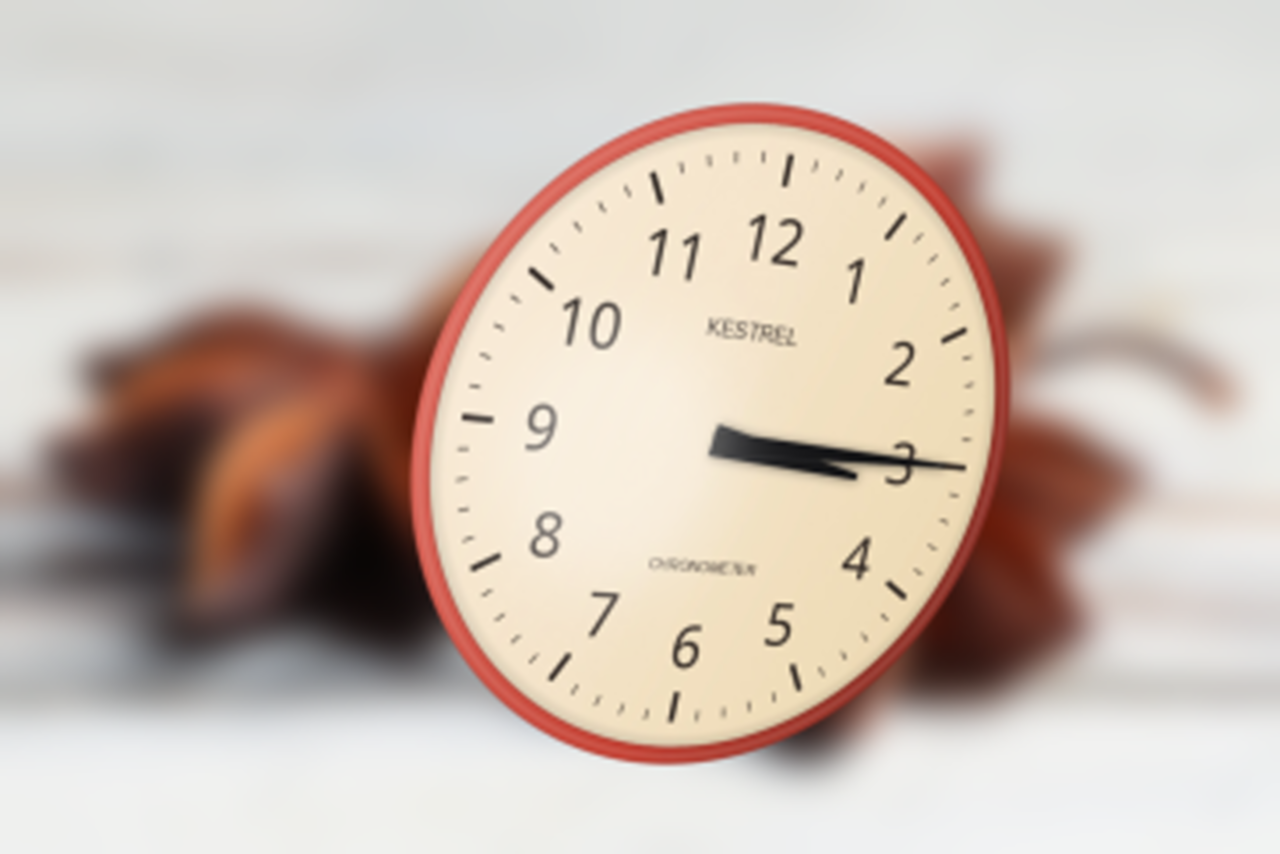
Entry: h=3 m=15
